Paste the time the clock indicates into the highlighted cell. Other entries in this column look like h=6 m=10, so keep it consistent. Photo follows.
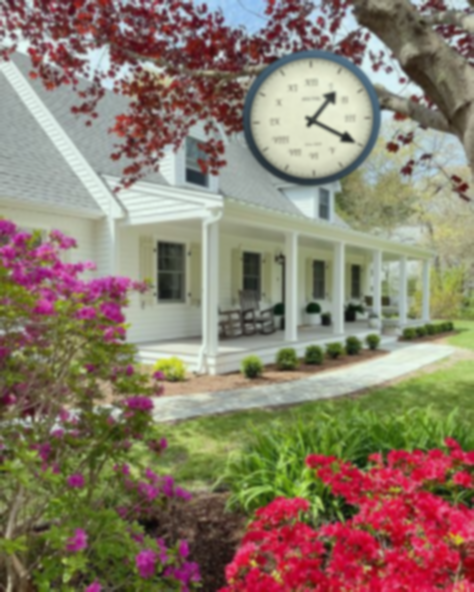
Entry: h=1 m=20
